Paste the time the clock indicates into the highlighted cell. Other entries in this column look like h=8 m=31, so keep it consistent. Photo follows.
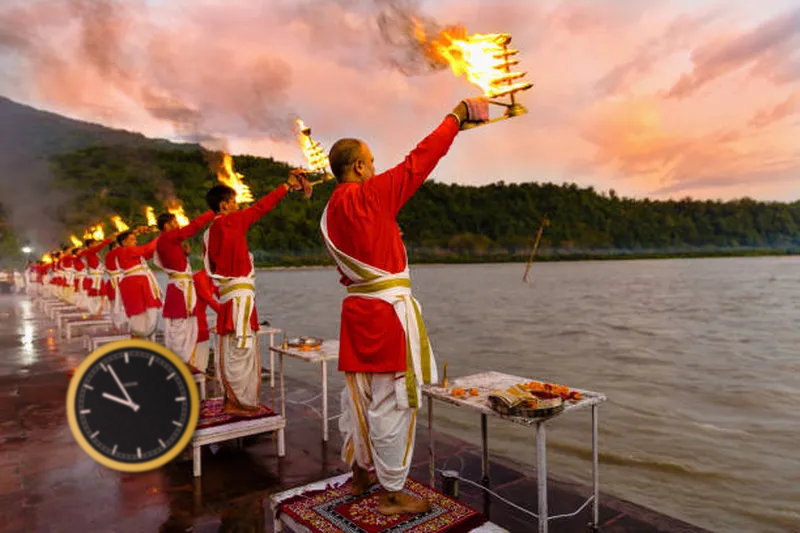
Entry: h=9 m=56
